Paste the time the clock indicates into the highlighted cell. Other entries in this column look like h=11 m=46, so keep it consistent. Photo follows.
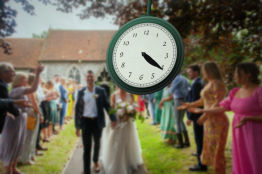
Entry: h=4 m=21
